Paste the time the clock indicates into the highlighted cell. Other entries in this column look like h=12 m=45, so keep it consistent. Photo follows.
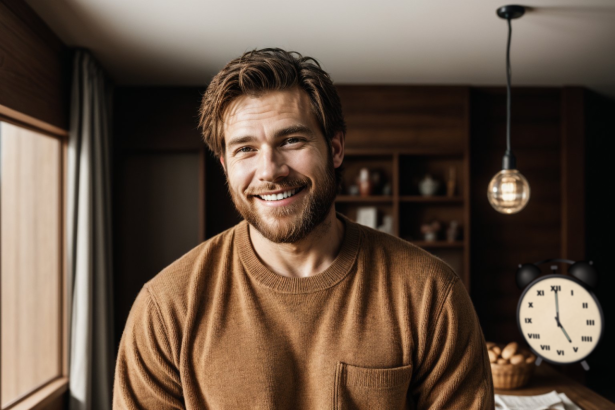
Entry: h=5 m=0
